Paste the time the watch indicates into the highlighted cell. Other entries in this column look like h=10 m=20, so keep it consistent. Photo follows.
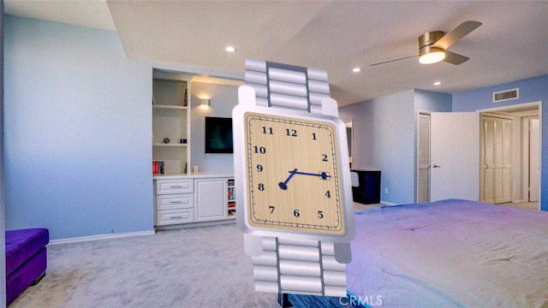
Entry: h=7 m=15
